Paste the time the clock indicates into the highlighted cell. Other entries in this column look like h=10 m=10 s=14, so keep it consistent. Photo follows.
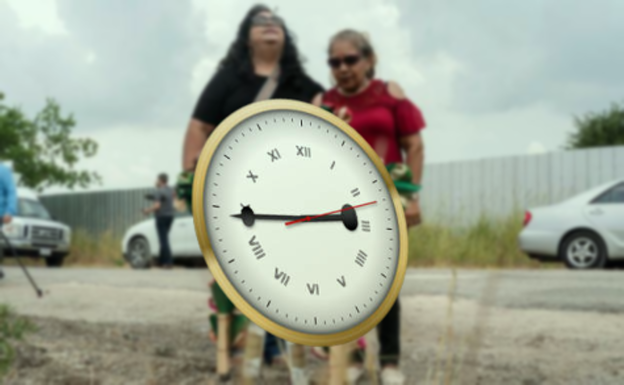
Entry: h=2 m=44 s=12
